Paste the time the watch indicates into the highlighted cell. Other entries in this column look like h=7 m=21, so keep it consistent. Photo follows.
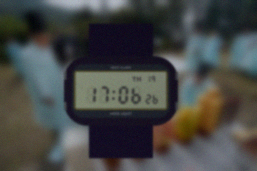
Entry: h=17 m=6
